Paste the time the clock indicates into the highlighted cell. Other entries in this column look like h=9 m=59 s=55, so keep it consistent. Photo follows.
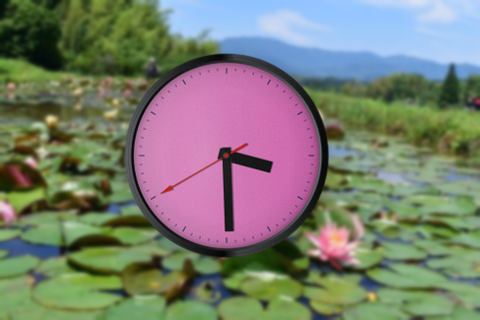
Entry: h=3 m=29 s=40
